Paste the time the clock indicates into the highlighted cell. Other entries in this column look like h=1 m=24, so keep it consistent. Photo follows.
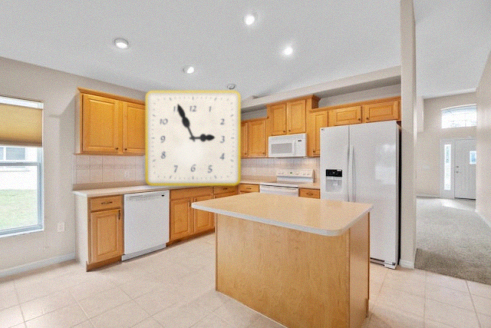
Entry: h=2 m=56
